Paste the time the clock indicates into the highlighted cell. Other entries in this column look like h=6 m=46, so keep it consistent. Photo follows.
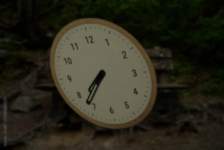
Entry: h=7 m=37
